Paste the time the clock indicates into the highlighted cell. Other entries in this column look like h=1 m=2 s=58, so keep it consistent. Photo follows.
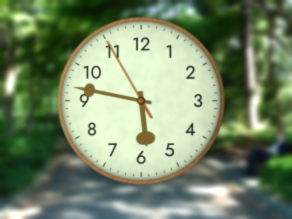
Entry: h=5 m=46 s=55
